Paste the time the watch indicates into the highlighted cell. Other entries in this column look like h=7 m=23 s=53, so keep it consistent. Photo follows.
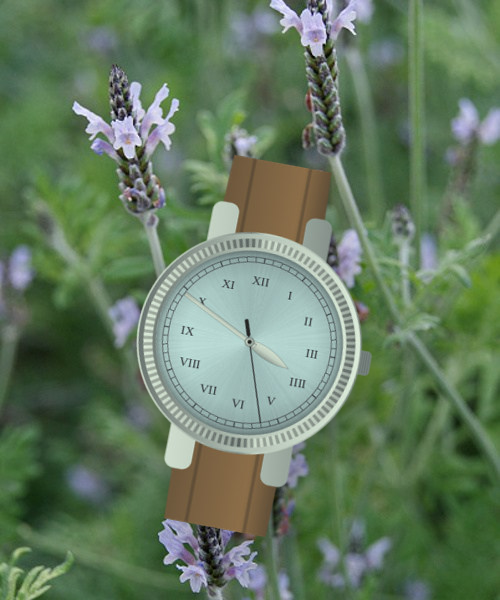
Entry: h=3 m=49 s=27
